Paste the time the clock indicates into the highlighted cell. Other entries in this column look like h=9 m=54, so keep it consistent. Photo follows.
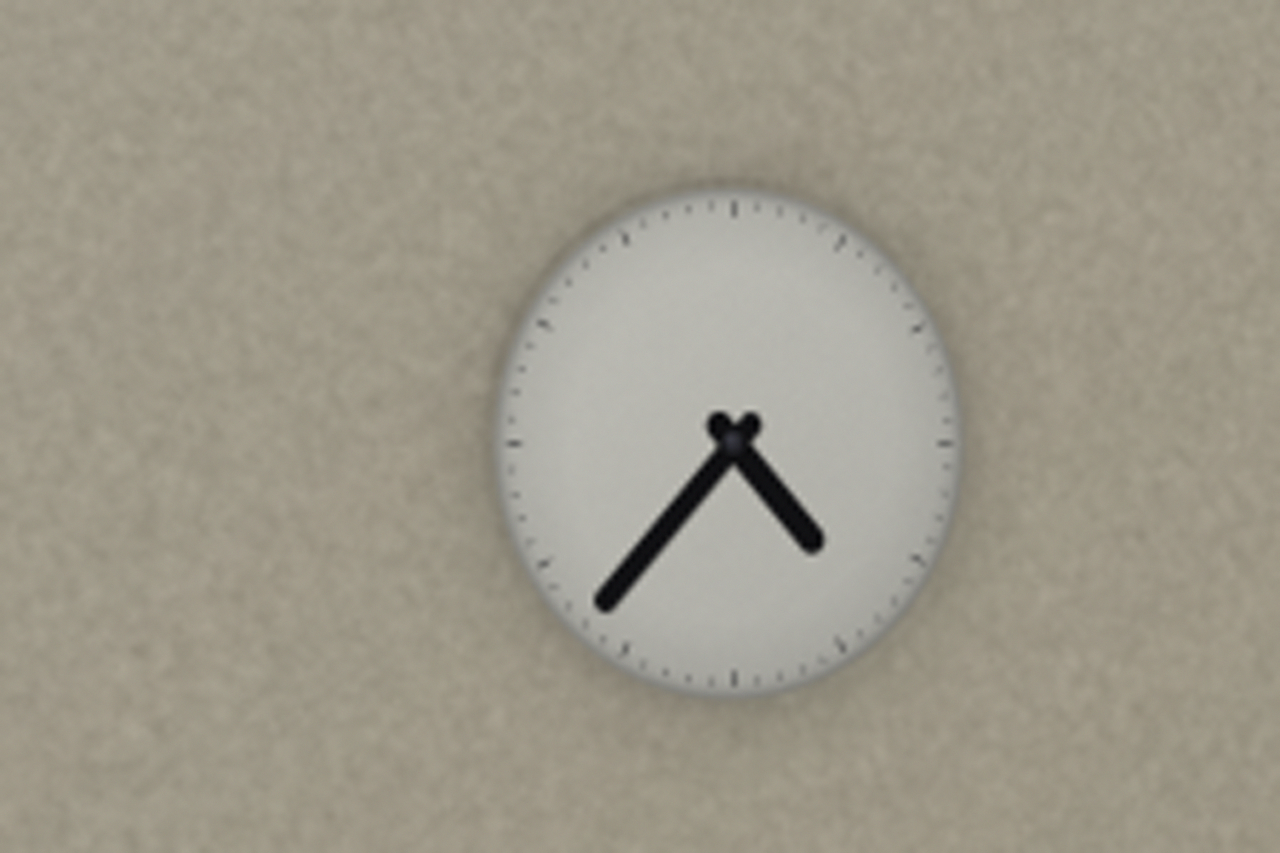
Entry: h=4 m=37
